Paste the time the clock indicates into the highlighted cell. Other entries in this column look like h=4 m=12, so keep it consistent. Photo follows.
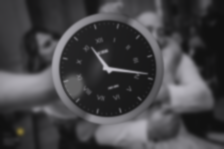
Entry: h=11 m=19
